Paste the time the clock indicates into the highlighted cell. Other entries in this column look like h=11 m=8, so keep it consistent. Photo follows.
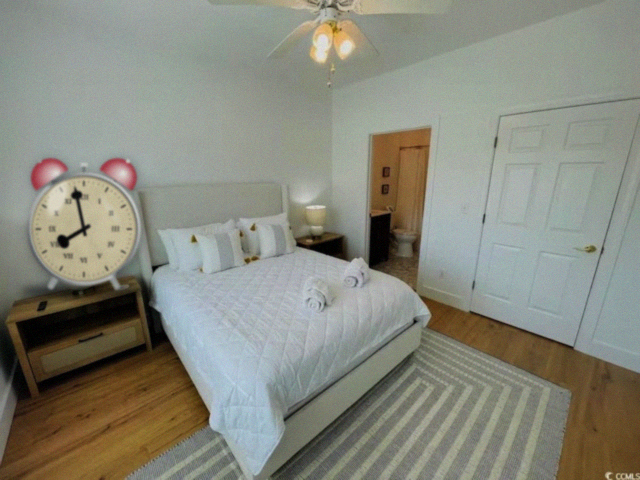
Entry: h=7 m=58
